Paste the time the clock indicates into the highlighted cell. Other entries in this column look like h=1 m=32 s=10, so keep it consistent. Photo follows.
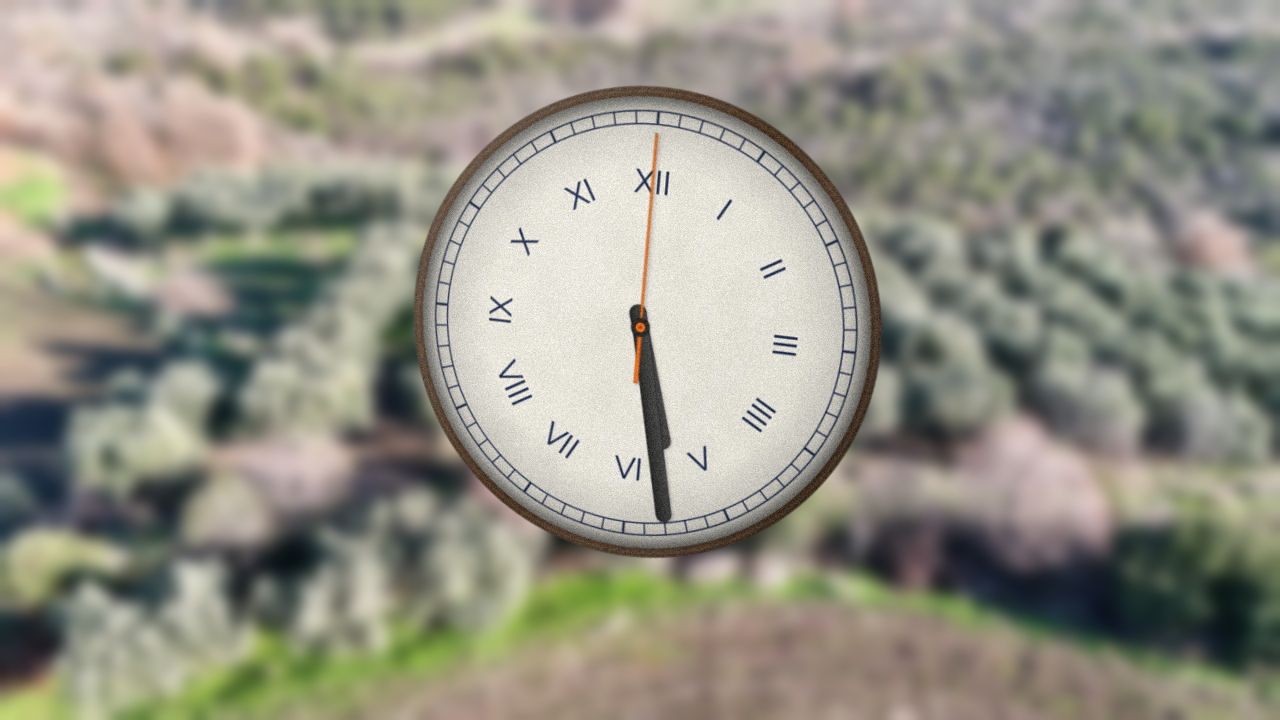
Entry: h=5 m=28 s=0
